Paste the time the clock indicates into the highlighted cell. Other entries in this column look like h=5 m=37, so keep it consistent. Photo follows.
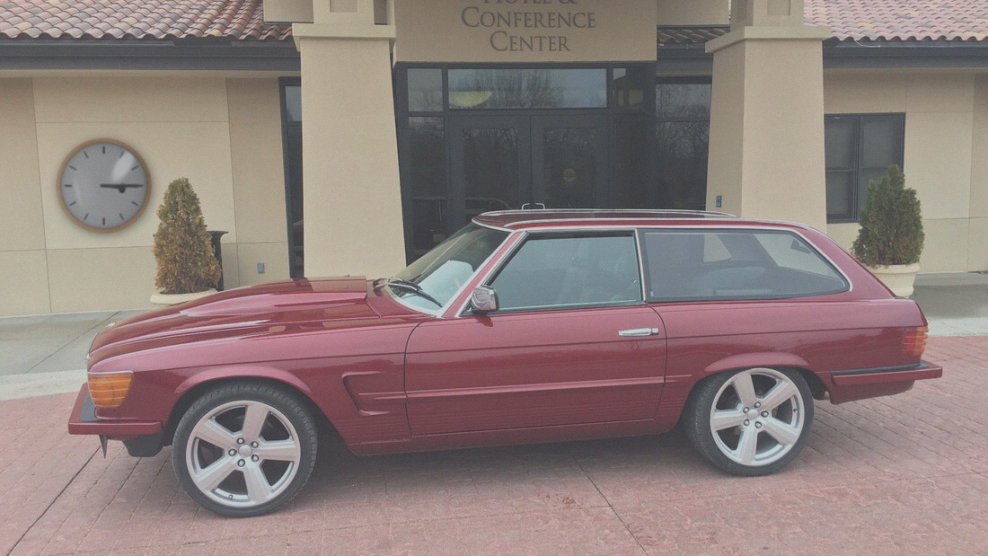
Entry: h=3 m=15
